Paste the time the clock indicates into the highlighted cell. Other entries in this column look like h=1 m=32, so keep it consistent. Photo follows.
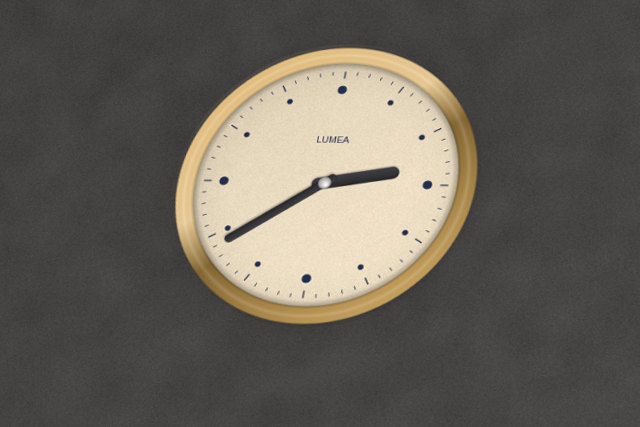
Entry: h=2 m=39
